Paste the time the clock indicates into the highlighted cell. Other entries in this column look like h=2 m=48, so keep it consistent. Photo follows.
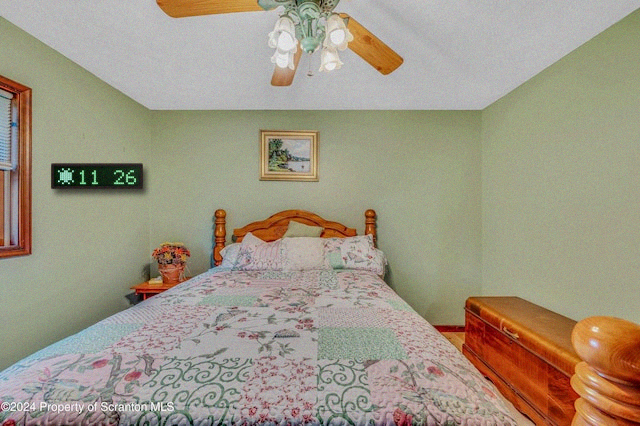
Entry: h=11 m=26
